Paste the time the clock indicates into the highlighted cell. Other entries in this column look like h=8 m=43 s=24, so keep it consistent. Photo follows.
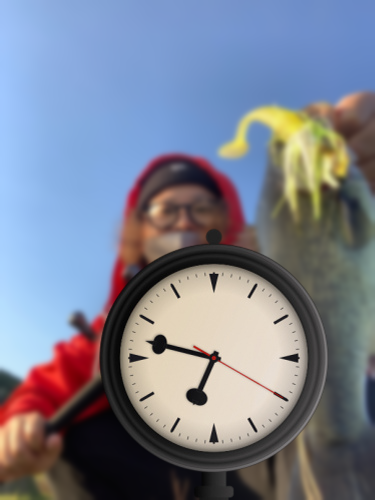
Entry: h=6 m=47 s=20
